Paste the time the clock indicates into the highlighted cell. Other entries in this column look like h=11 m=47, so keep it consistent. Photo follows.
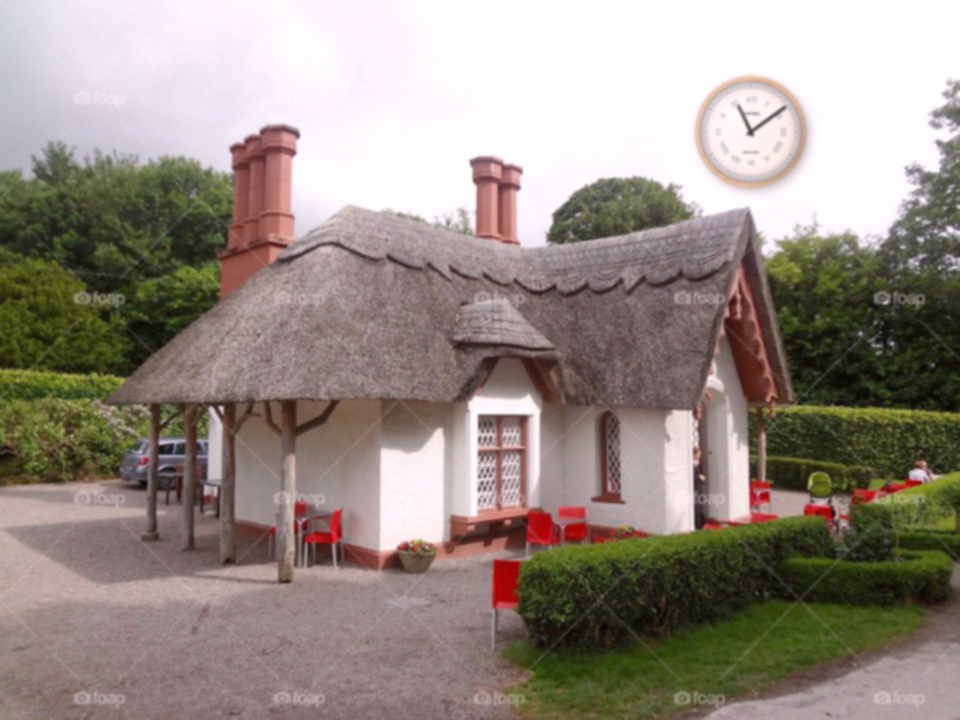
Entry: h=11 m=9
